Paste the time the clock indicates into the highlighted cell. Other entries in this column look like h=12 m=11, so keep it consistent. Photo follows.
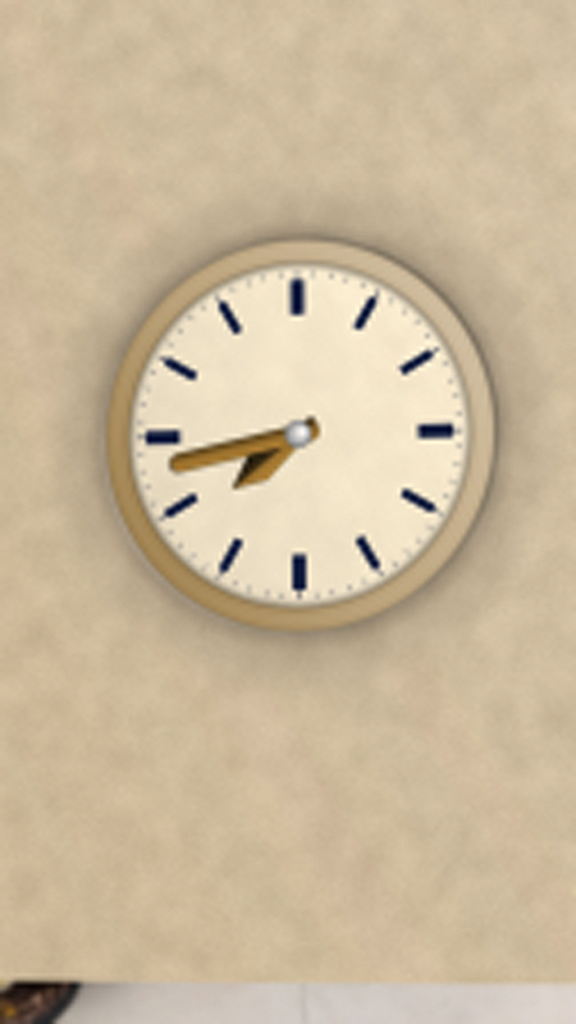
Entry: h=7 m=43
